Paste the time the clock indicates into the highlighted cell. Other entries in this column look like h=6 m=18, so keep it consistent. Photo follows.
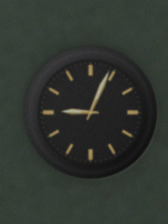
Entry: h=9 m=4
